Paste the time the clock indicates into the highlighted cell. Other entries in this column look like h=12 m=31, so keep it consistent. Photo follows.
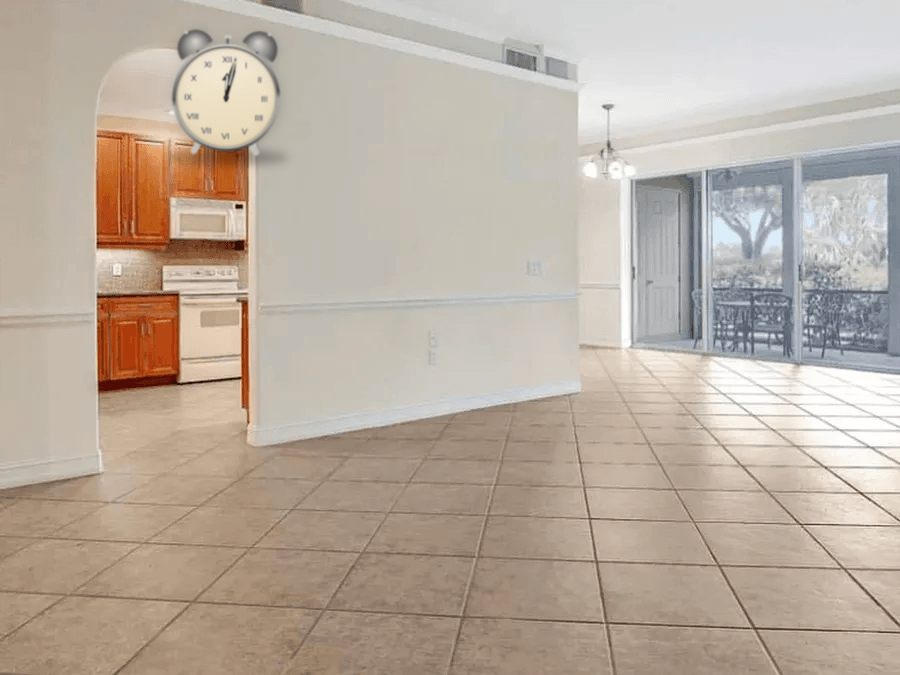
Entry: h=12 m=2
